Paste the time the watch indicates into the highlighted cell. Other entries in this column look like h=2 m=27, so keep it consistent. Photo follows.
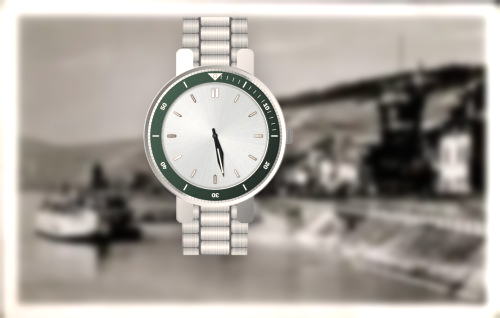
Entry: h=5 m=28
